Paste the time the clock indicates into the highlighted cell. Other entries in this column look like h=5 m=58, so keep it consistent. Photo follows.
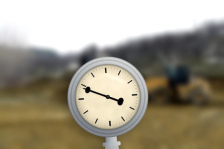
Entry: h=3 m=49
